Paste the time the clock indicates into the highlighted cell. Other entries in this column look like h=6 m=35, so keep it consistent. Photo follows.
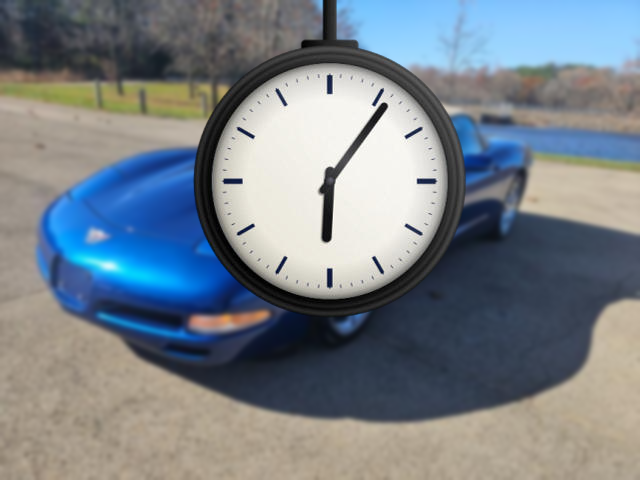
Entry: h=6 m=6
